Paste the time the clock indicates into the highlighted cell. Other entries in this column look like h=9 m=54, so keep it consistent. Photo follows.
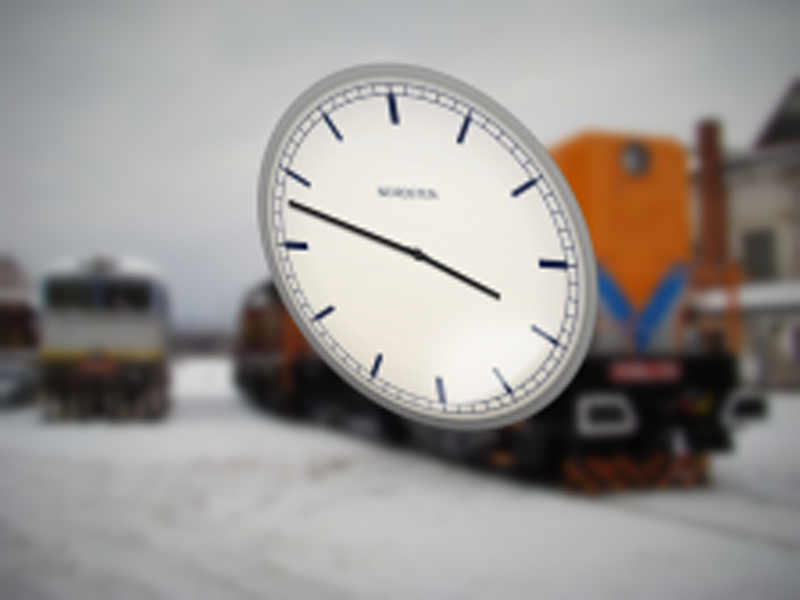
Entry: h=3 m=48
